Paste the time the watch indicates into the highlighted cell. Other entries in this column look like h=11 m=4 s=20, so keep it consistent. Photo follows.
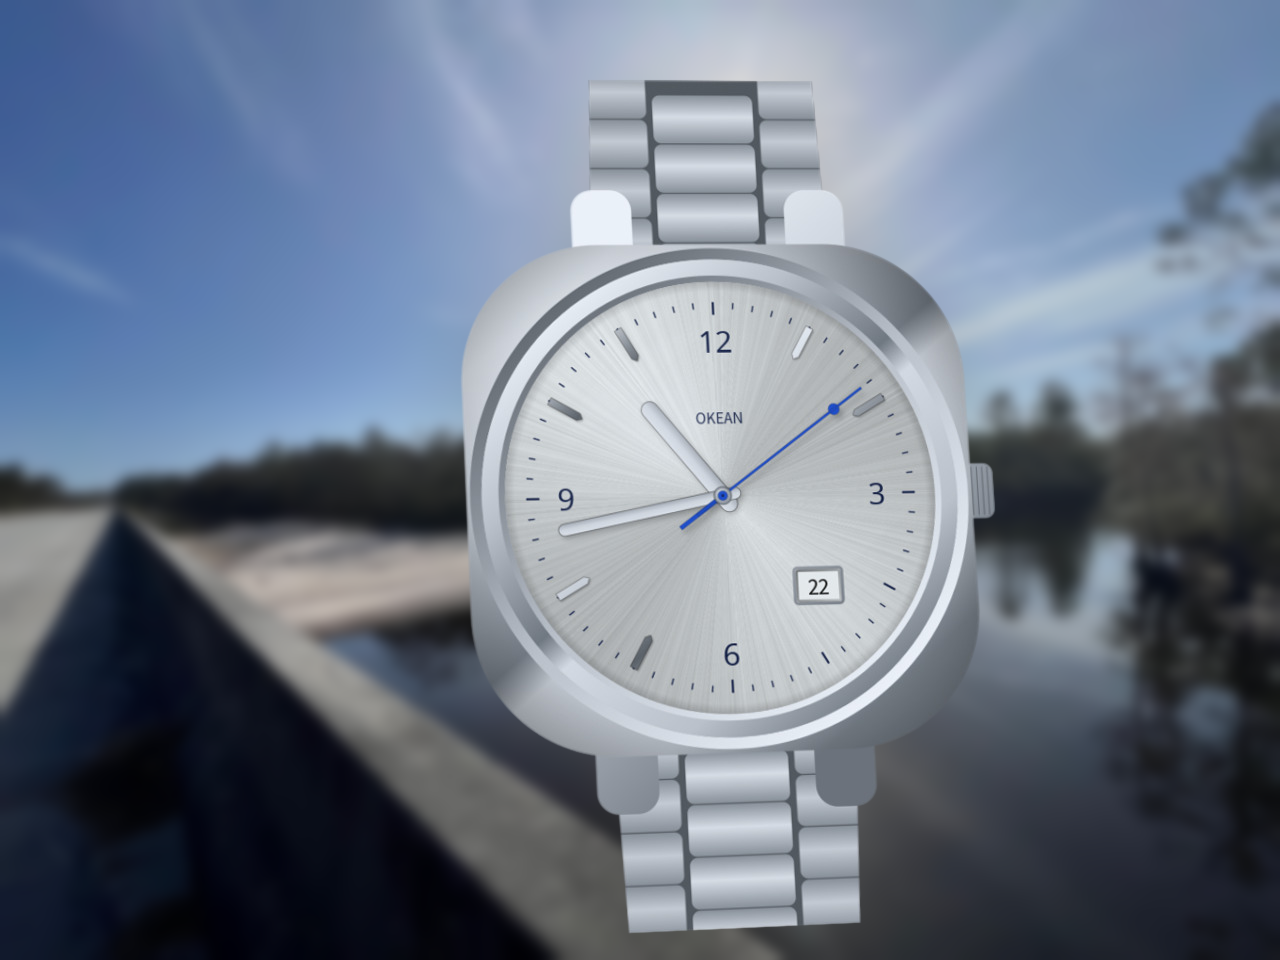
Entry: h=10 m=43 s=9
